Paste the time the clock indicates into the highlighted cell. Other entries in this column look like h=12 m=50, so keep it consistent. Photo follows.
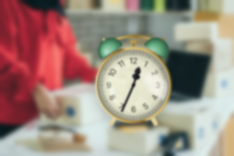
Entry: h=12 m=34
